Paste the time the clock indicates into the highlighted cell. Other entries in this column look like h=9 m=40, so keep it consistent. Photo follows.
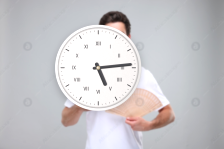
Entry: h=5 m=14
